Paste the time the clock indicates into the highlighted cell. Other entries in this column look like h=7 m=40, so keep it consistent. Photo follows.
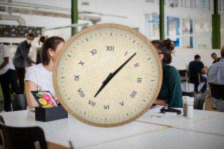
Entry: h=7 m=7
